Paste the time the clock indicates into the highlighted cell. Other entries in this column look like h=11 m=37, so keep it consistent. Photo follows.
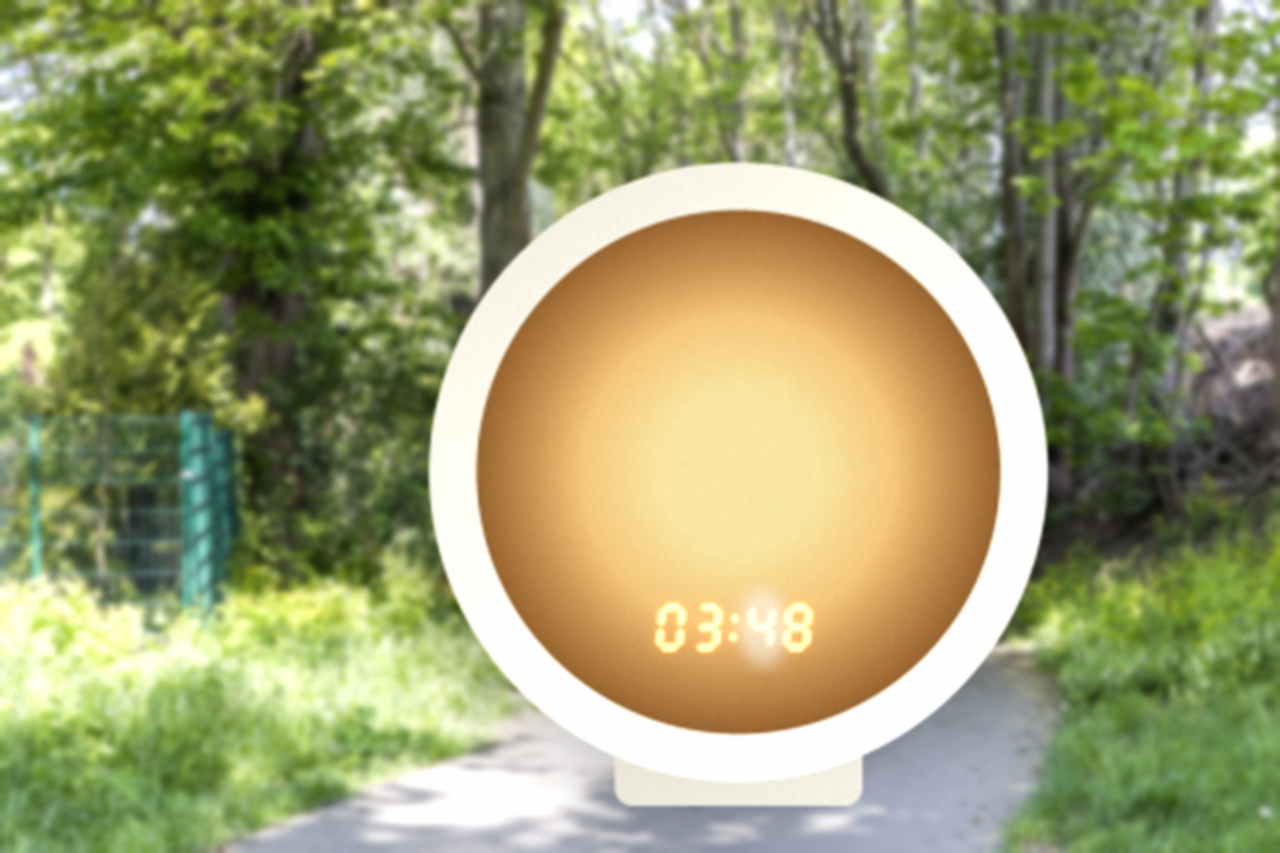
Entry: h=3 m=48
